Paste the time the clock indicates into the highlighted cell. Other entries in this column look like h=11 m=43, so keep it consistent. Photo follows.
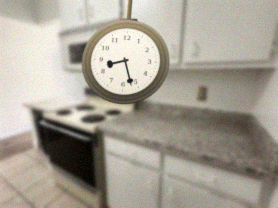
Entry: h=8 m=27
